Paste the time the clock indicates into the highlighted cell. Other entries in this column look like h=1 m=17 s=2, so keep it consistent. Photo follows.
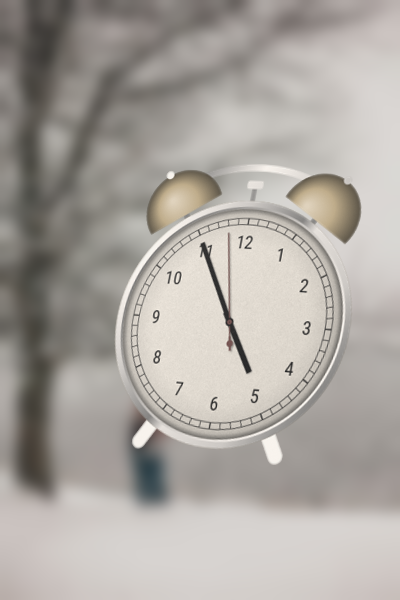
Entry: h=4 m=54 s=58
